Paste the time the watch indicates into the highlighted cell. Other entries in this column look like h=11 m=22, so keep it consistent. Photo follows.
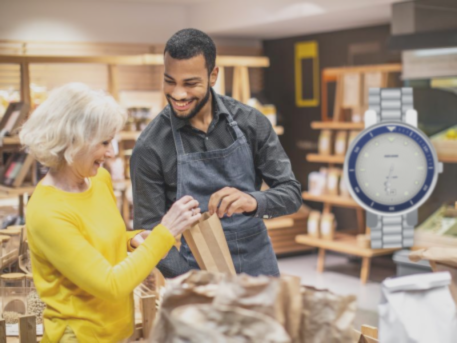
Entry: h=6 m=32
